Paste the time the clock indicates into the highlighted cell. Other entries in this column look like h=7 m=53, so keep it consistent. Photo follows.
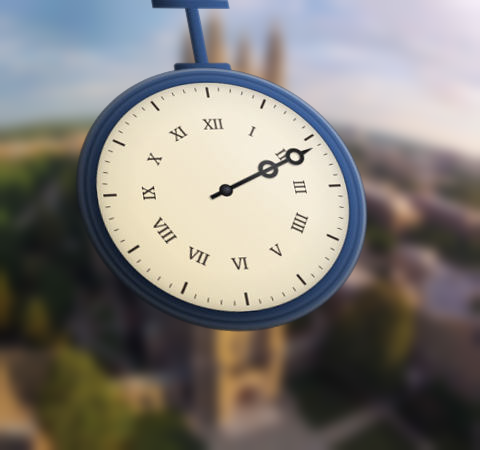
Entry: h=2 m=11
